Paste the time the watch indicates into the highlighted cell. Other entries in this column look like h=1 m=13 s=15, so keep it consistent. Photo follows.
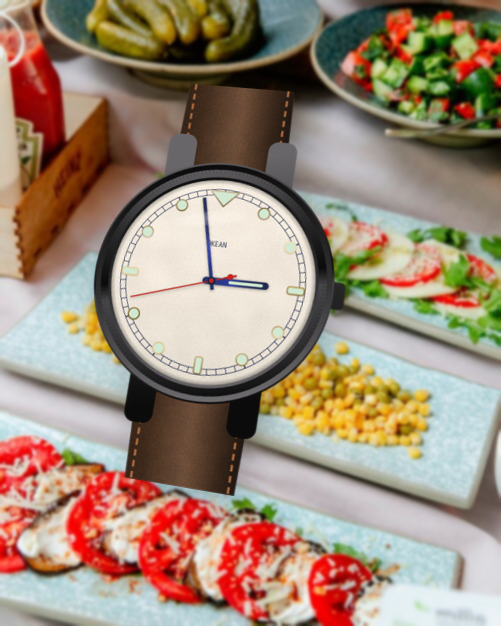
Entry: h=2 m=57 s=42
